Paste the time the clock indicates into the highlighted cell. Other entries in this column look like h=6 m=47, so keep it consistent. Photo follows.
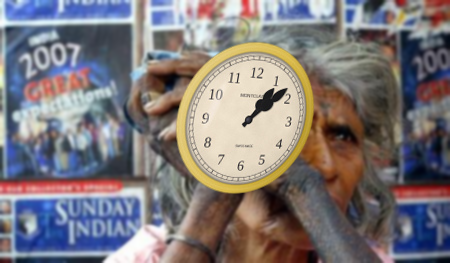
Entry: h=1 m=8
